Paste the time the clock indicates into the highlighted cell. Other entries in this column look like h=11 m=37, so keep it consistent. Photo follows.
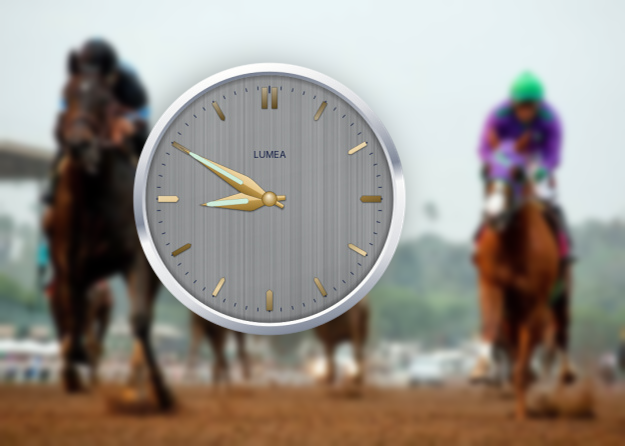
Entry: h=8 m=50
